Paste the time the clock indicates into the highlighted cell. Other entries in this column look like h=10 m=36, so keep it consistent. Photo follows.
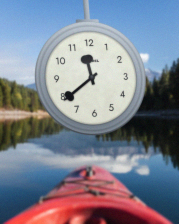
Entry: h=11 m=39
